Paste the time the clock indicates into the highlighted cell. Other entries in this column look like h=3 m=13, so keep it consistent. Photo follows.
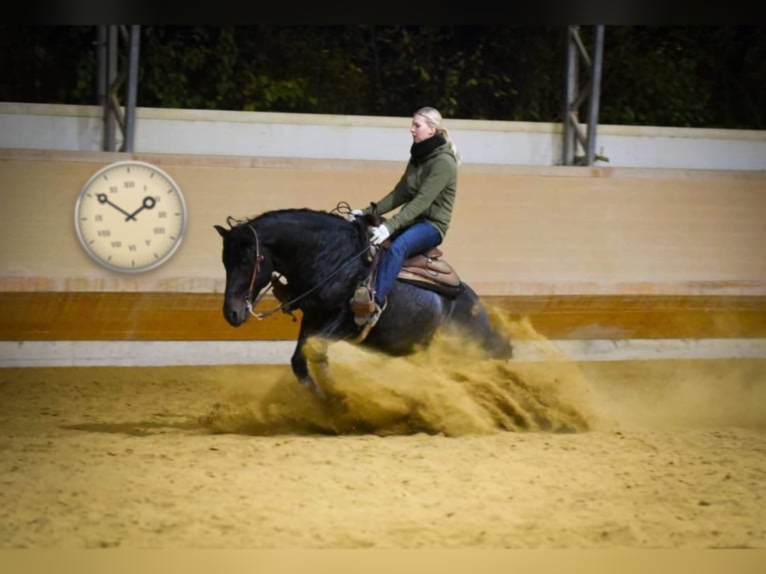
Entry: h=1 m=51
